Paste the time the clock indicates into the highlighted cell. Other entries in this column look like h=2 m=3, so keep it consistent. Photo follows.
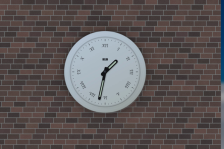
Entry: h=1 m=32
